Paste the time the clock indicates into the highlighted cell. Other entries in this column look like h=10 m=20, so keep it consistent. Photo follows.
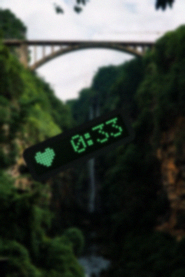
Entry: h=0 m=33
